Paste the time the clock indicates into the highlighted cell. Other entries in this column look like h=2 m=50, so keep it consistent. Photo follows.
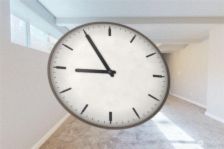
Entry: h=8 m=55
